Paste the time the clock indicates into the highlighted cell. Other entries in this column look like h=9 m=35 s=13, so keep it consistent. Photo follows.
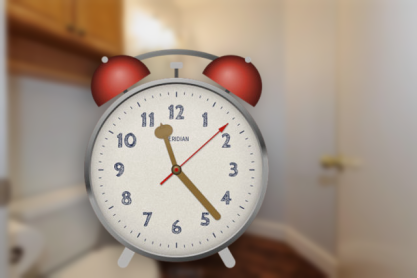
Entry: h=11 m=23 s=8
